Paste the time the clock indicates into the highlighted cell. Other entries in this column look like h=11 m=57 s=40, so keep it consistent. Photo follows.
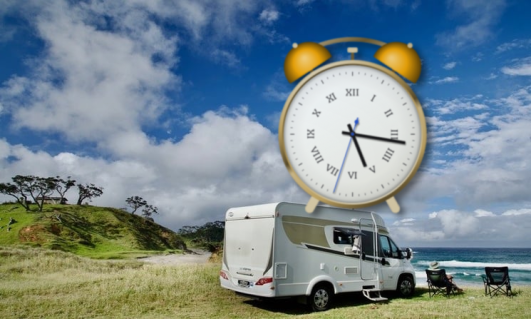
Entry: h=5 m=16 s=33
